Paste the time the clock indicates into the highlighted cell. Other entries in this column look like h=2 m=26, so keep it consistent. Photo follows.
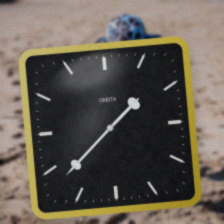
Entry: h=1 m=38
